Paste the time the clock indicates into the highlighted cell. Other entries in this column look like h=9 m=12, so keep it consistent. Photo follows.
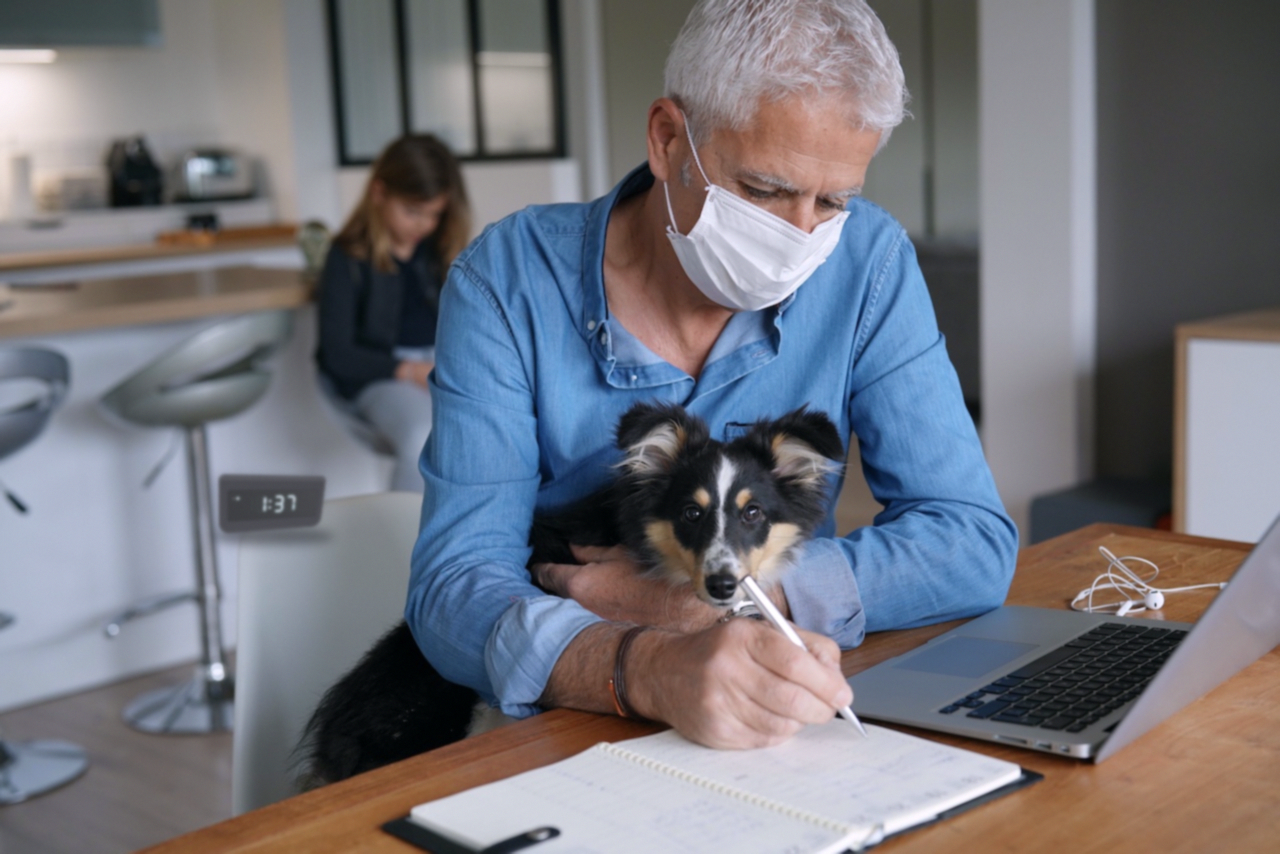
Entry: h=1 m=37
